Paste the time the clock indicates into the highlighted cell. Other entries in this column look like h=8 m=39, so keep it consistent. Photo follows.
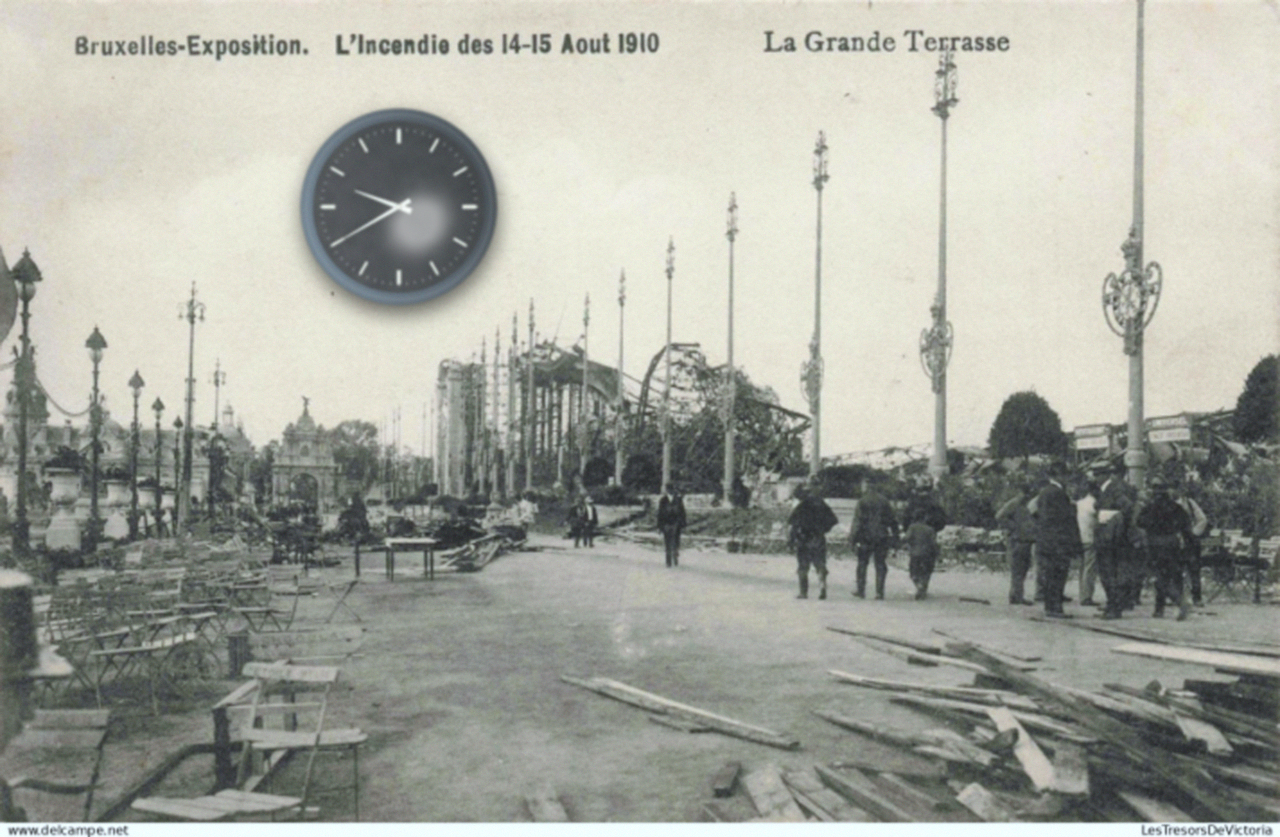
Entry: h=9 m=40
